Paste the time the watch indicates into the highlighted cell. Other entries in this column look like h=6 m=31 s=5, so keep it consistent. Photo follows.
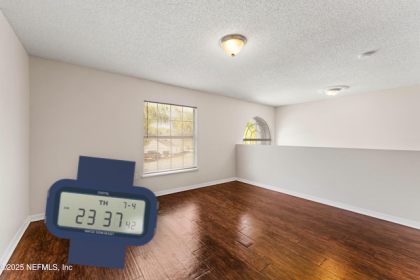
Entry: h=23 m=37 s=42
